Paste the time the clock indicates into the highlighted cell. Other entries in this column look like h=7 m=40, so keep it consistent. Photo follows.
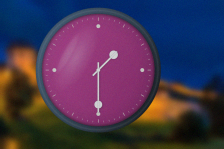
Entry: h=1 m=30
